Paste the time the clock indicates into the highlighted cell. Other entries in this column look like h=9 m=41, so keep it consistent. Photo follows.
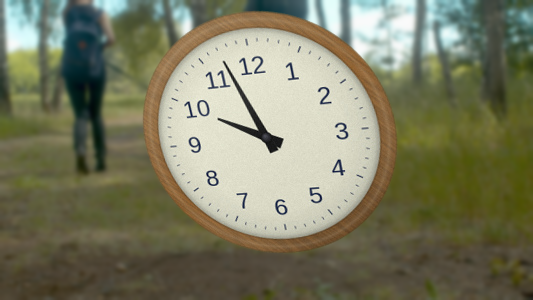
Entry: h=9 m=57
